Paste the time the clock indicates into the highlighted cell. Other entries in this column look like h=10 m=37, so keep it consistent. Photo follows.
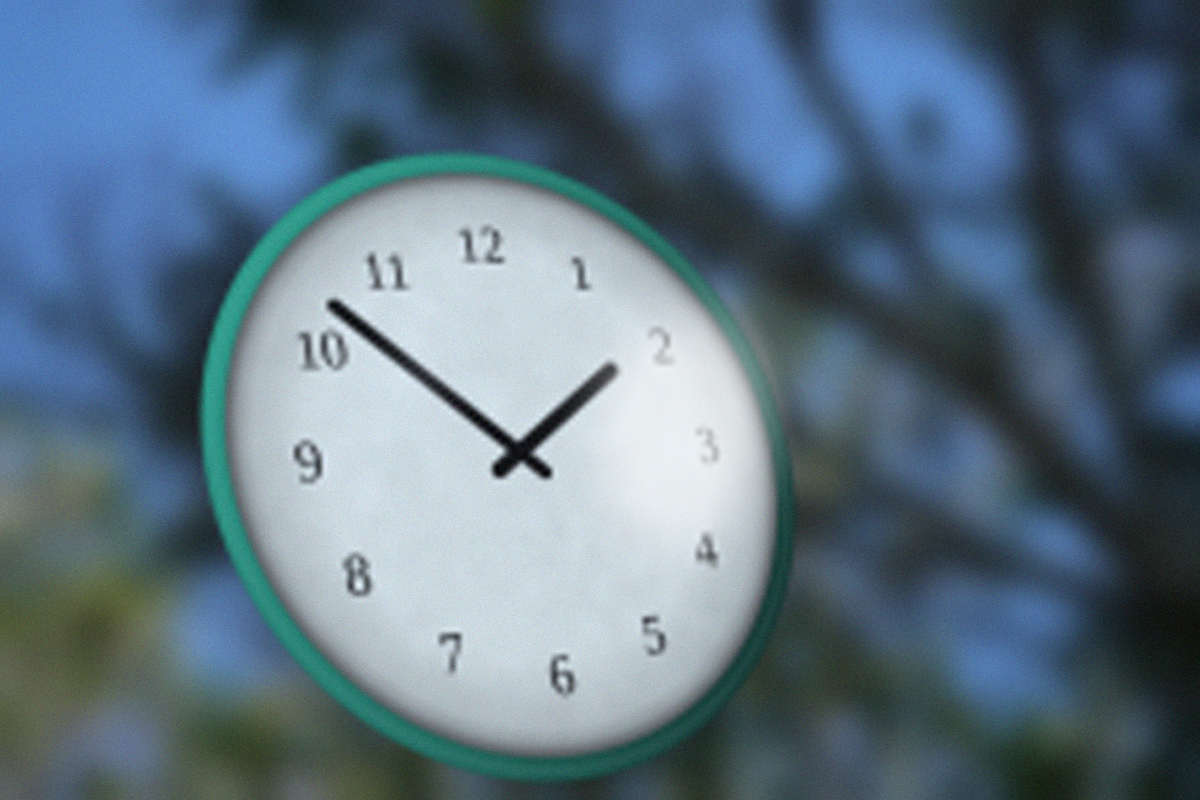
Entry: h=1 m=52
